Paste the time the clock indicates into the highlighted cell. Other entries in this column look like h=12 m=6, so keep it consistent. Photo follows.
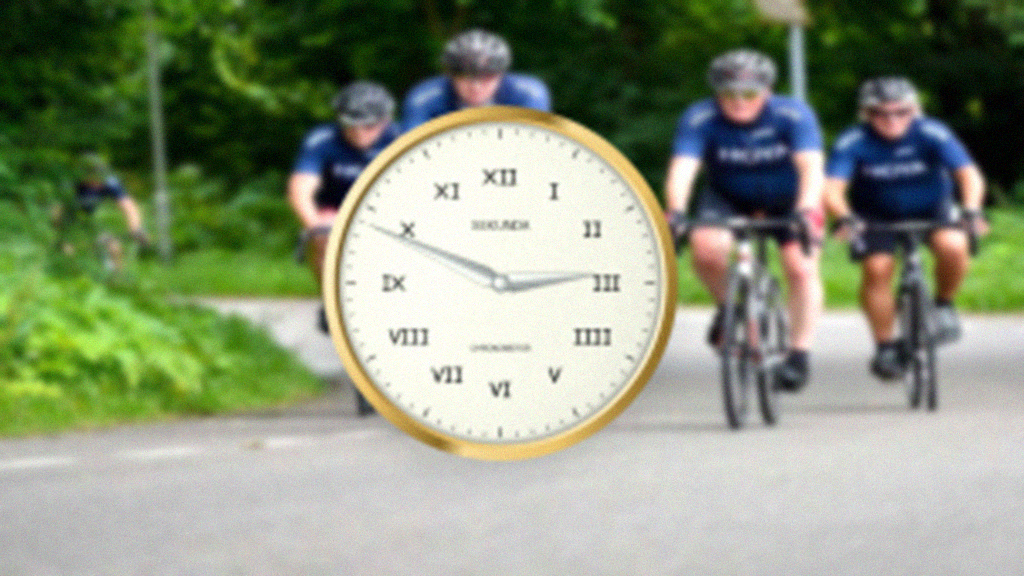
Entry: h=2 m=49
